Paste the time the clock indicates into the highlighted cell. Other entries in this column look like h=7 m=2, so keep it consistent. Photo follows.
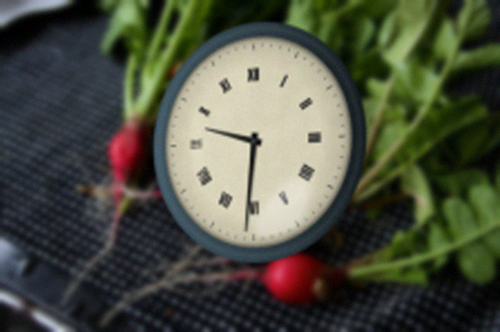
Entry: h=9 m=31
